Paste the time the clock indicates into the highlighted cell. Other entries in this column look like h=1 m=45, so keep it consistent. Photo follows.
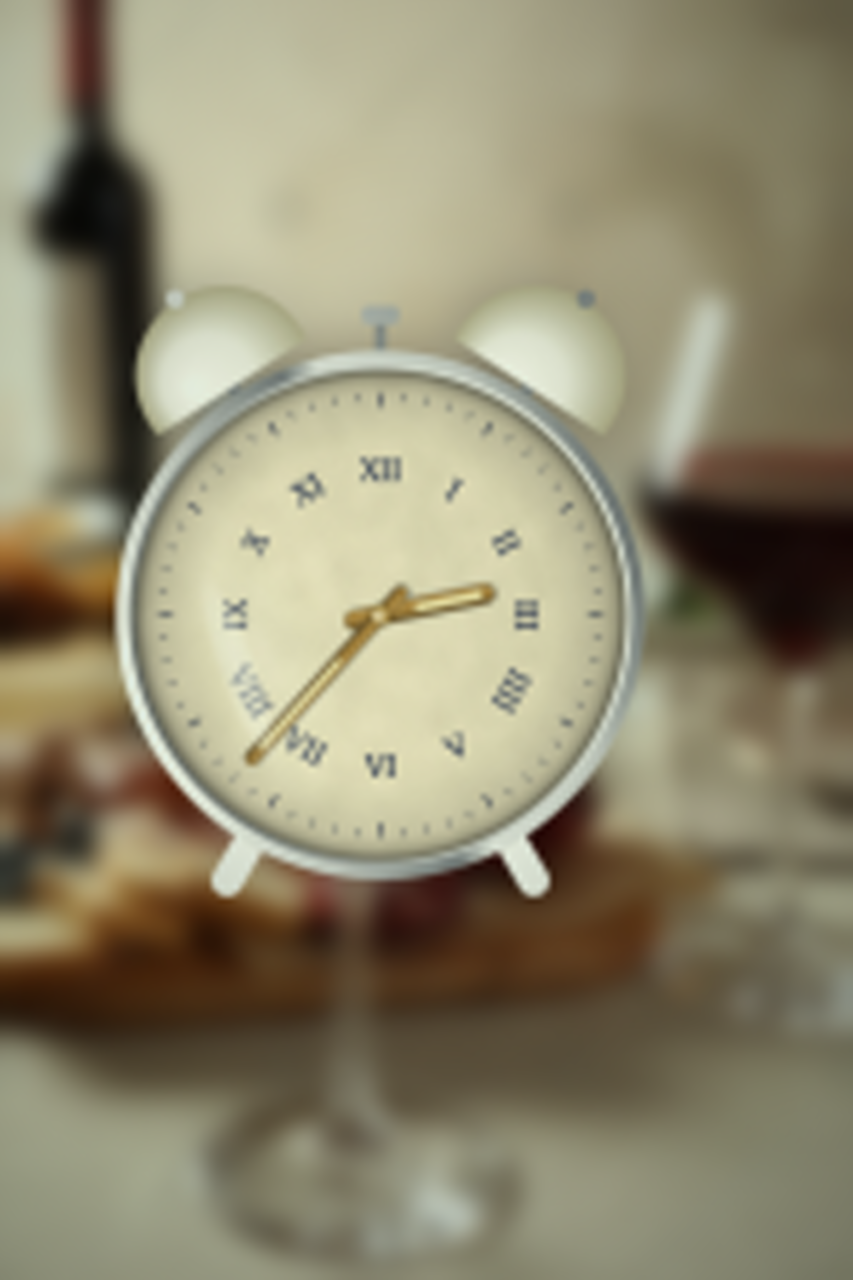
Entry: h=2 m=37
